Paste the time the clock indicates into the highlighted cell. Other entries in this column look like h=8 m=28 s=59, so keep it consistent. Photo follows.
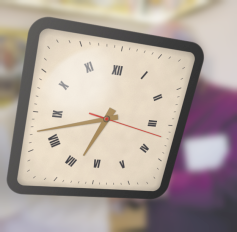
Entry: h=6 m=42 s=17
